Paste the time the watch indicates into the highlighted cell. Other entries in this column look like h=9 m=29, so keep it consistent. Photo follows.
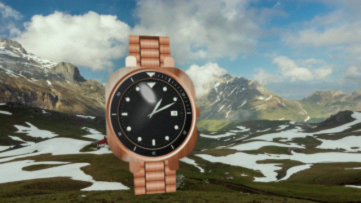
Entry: h=1 m=11
